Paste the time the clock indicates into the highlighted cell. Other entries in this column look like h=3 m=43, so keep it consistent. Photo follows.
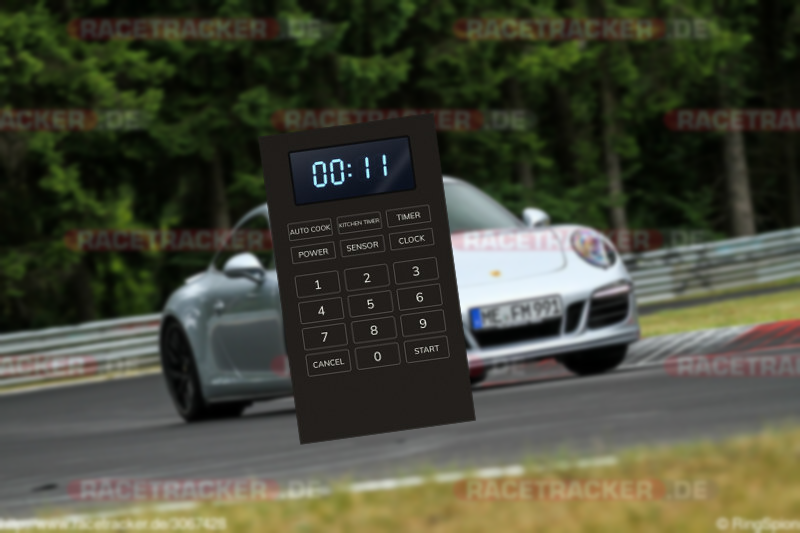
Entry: h=0 m=11
